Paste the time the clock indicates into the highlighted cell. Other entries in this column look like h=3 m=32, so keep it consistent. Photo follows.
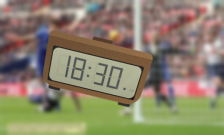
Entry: h=18 m=30
